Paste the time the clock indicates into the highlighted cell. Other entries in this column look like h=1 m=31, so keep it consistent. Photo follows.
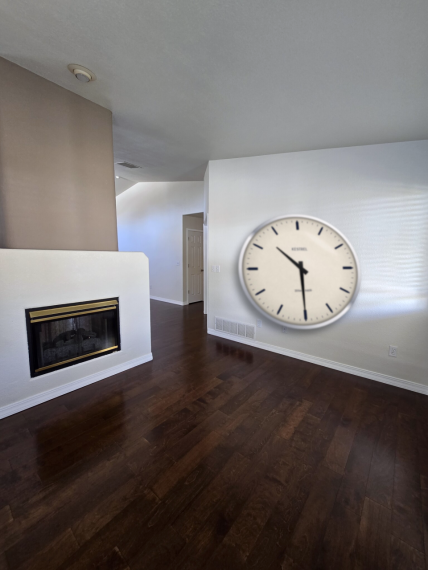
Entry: h=10 m=30
